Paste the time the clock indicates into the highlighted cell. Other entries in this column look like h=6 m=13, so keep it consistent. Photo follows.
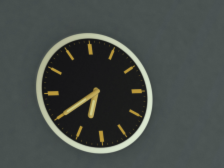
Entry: h=6 m=40
